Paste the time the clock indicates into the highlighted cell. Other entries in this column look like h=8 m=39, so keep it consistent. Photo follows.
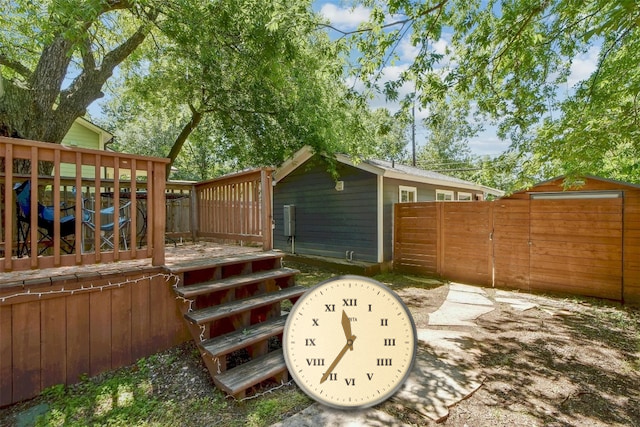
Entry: h=11 m=36
